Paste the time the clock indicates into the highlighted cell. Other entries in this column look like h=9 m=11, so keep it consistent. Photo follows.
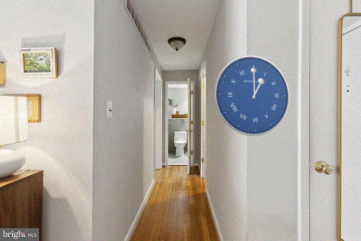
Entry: h=1 m=0
